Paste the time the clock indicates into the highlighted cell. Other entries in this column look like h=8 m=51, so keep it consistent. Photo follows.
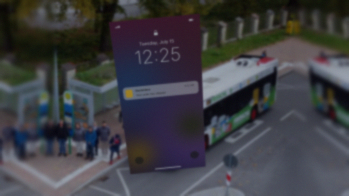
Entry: h=12 m=25
